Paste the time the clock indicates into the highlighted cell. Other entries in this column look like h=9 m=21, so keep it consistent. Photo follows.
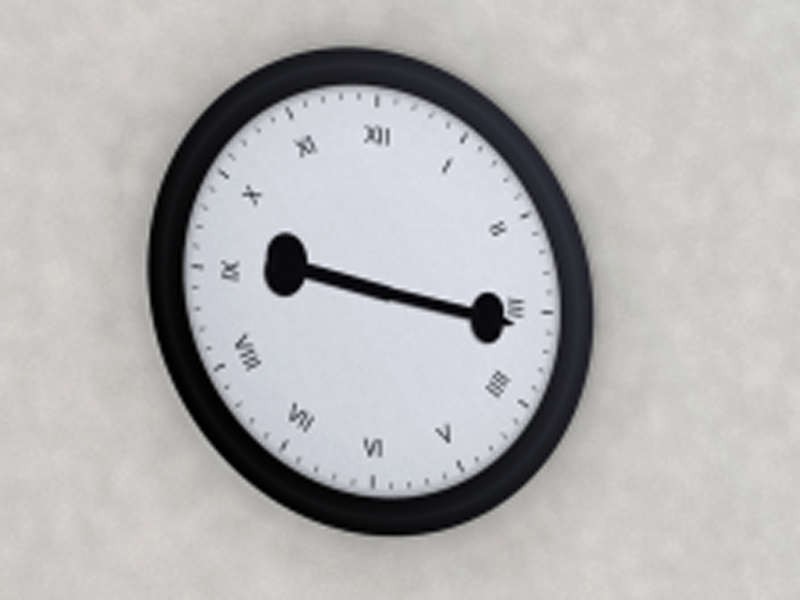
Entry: h=9 m=16
